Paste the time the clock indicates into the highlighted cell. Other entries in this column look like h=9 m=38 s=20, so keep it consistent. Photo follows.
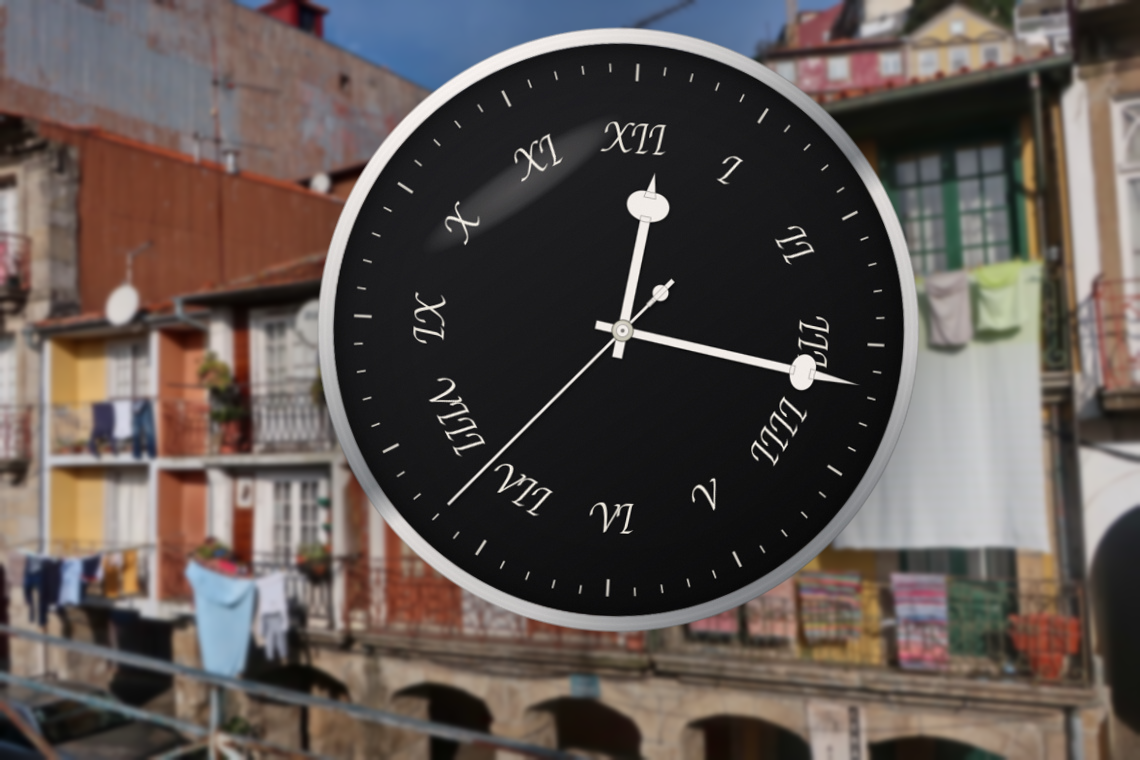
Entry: h=12 m=16 s=37
